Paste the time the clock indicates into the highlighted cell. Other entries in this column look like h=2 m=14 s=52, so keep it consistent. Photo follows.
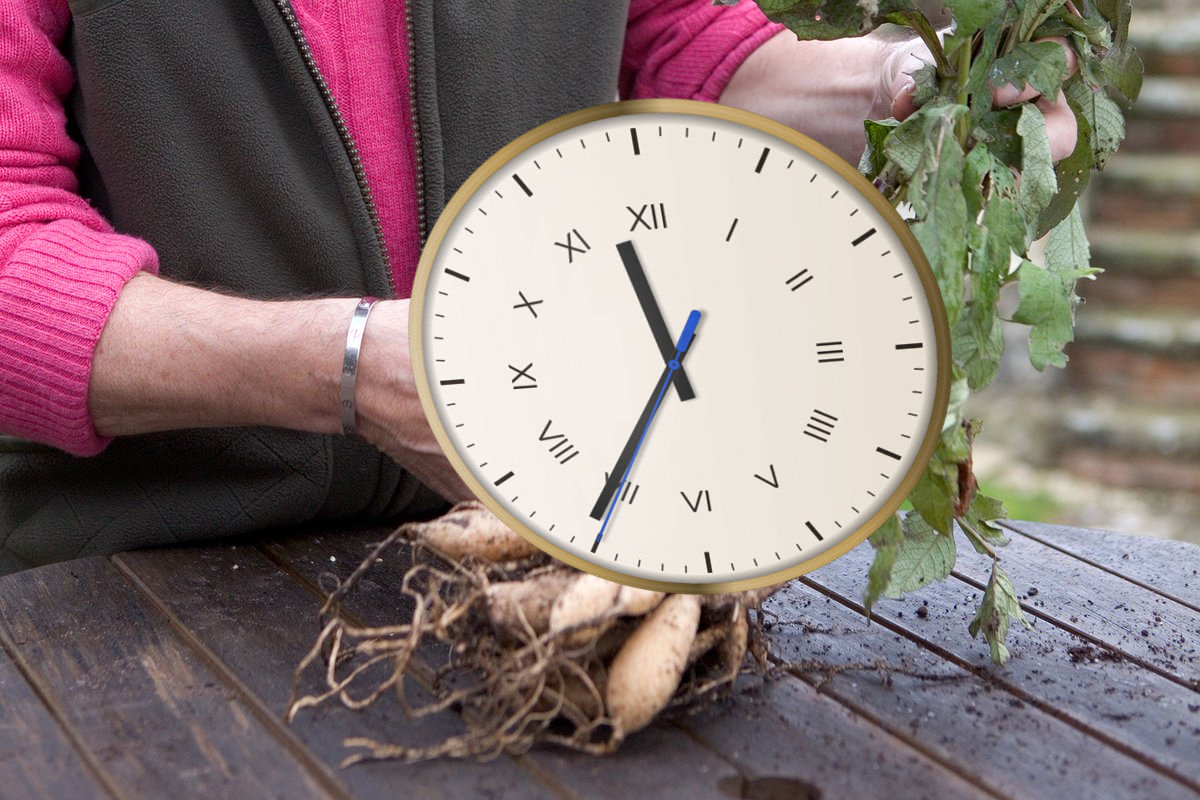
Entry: h=11 m=35 s=35
